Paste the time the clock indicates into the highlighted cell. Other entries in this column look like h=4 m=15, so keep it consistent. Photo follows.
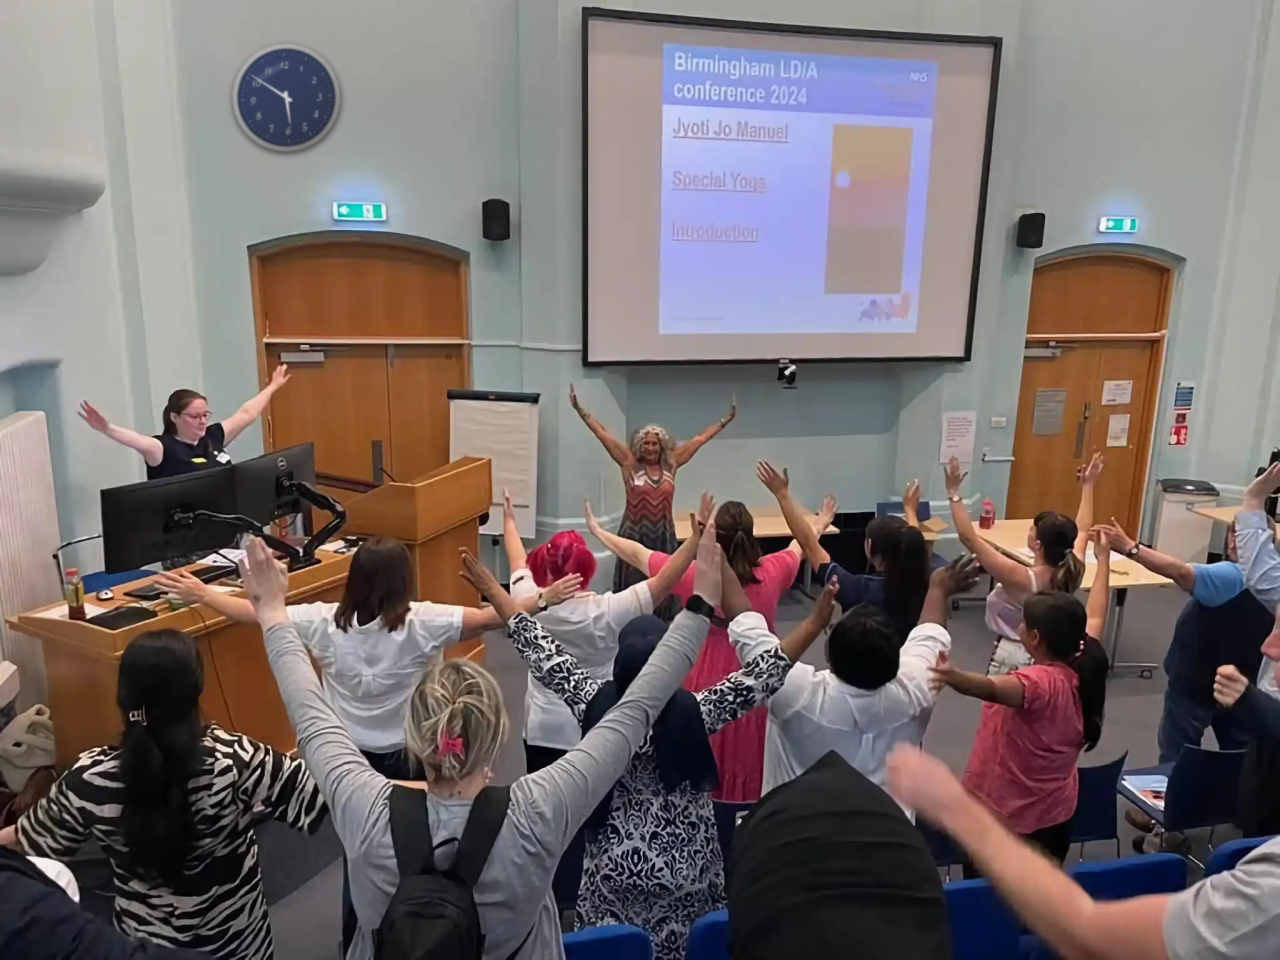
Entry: h=5 m=51
